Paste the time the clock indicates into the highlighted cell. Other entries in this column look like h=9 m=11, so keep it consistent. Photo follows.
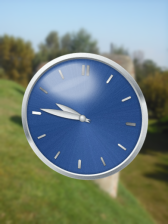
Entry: h=9 m=46
